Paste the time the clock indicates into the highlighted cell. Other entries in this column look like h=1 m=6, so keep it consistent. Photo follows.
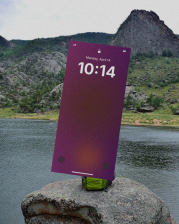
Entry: h=10 m=14
